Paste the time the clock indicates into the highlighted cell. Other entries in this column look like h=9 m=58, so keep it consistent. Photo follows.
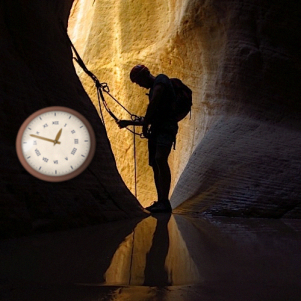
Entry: h=12 m=48
